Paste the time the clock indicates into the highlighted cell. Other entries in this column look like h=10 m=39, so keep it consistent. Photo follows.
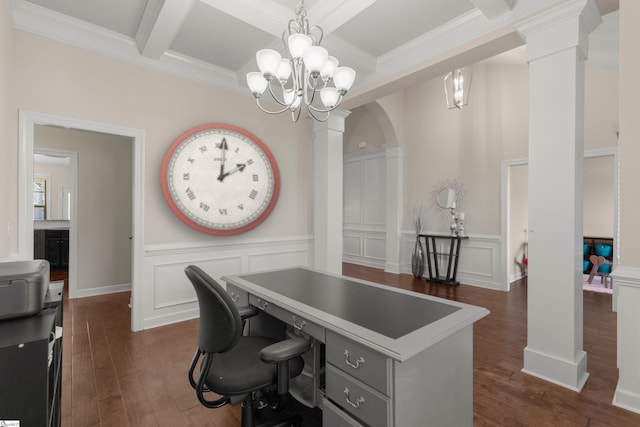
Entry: h=2 m=1
